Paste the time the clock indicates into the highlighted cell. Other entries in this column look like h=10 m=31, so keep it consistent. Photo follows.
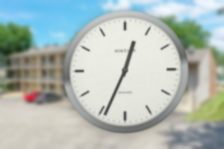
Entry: h=12 m=34
